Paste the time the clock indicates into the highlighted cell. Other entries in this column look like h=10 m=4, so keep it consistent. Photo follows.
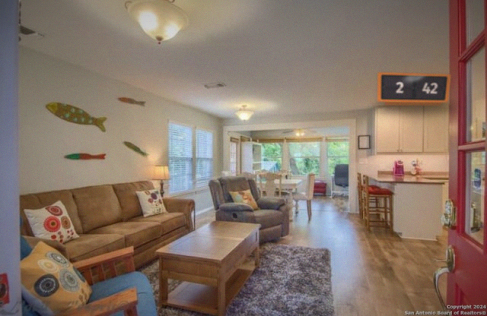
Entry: h=2 m=42
